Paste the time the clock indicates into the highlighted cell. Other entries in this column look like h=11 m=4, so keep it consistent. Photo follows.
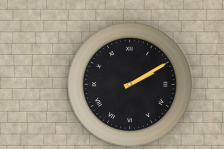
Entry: h=2 m=10
